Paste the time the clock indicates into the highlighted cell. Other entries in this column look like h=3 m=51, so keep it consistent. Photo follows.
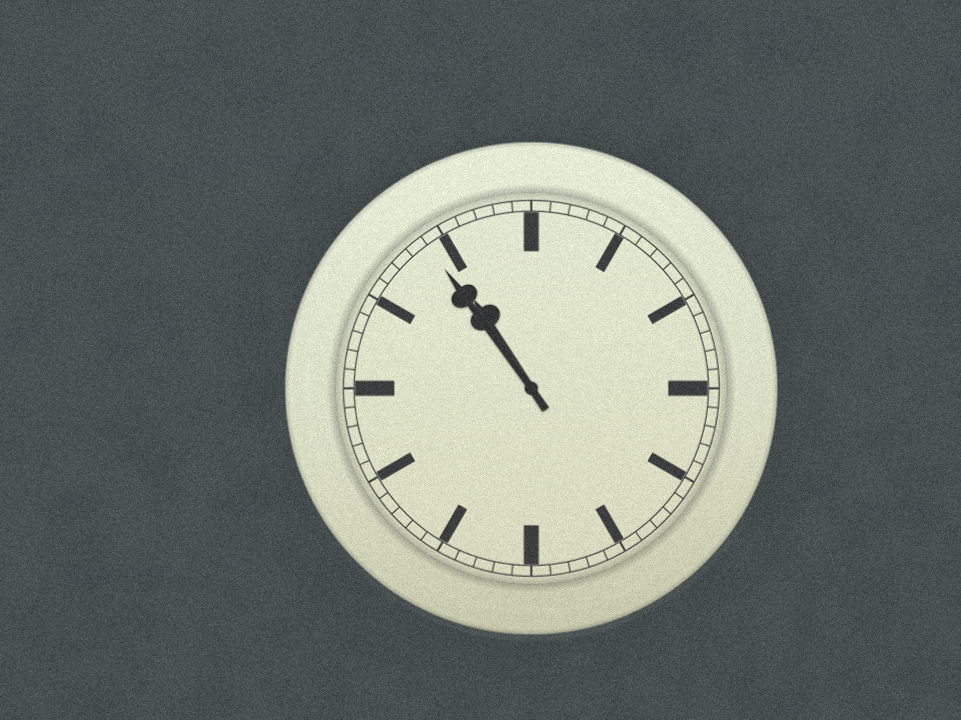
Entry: h=10 m=54
